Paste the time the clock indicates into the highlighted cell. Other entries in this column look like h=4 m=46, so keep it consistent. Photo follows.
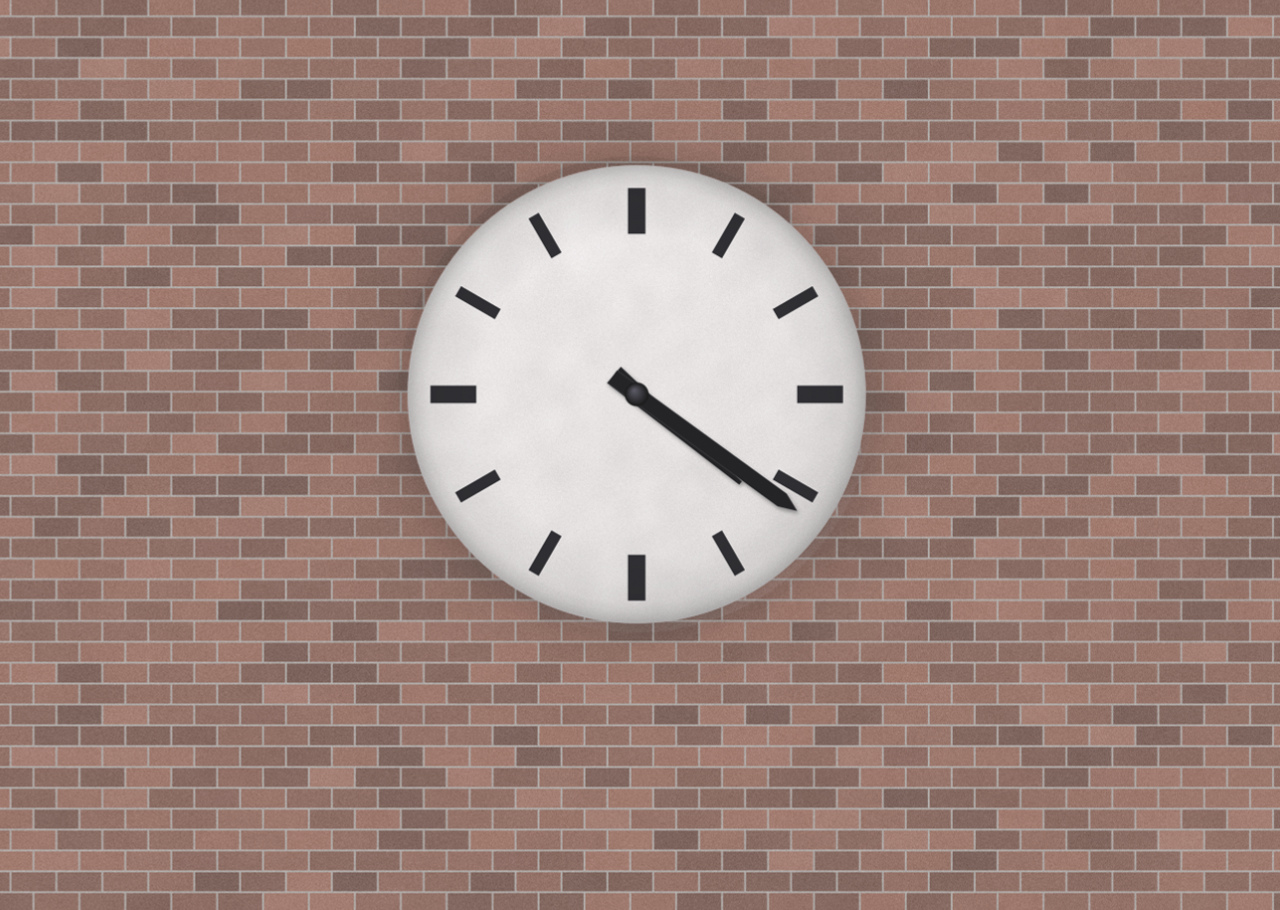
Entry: h=4 m=21
